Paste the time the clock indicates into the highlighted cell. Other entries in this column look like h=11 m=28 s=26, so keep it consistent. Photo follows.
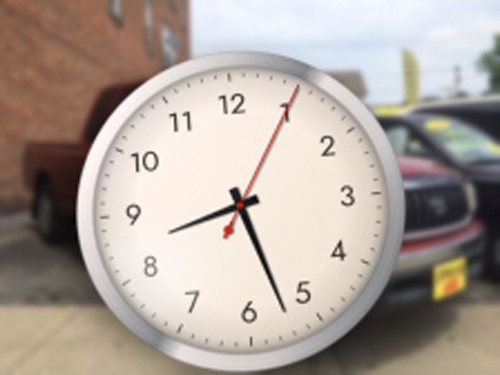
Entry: h=8 m=27 s=5
